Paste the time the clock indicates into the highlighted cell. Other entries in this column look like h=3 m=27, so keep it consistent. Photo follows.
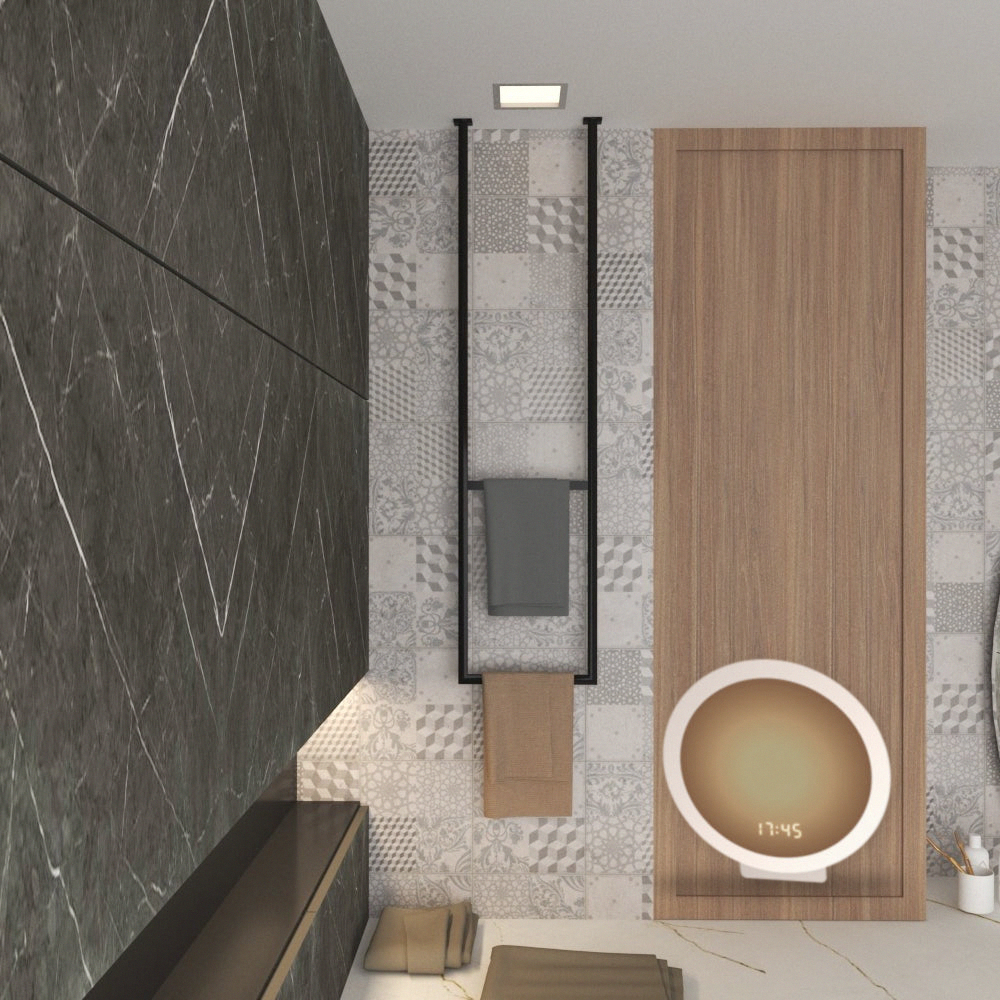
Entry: h=17 m=45
